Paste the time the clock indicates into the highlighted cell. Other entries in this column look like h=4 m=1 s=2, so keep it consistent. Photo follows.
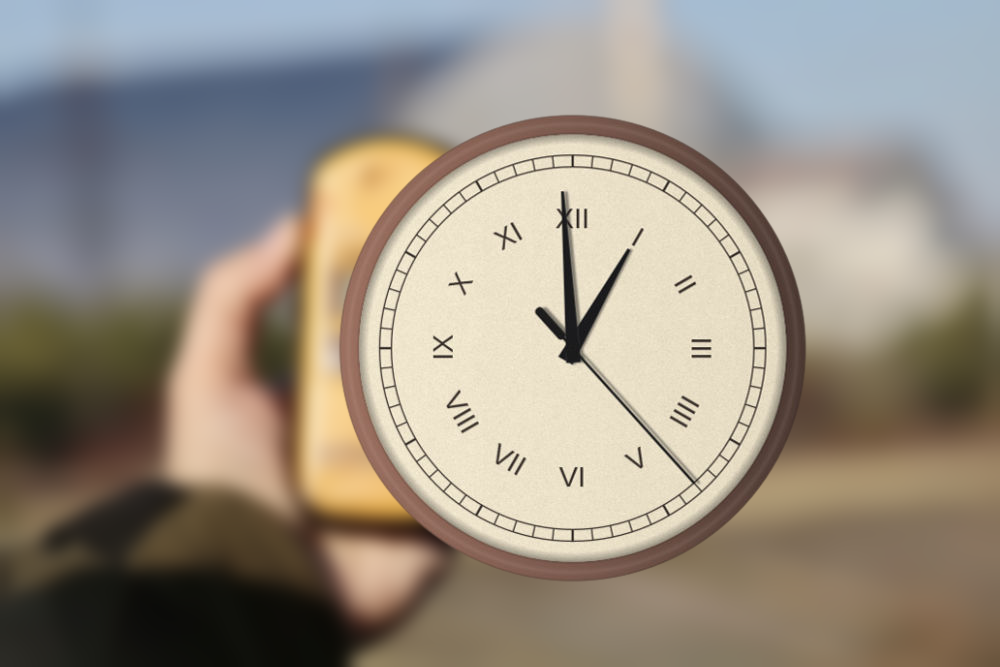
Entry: h=12 m=59 s=23
